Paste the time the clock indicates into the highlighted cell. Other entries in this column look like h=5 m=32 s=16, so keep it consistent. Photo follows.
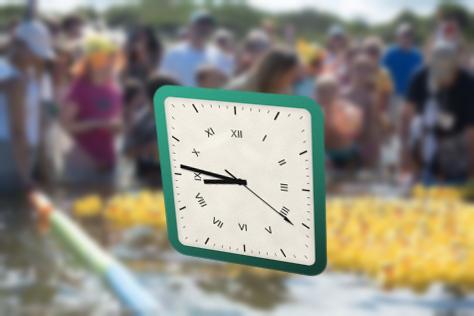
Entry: h=8 m=46 s=21
